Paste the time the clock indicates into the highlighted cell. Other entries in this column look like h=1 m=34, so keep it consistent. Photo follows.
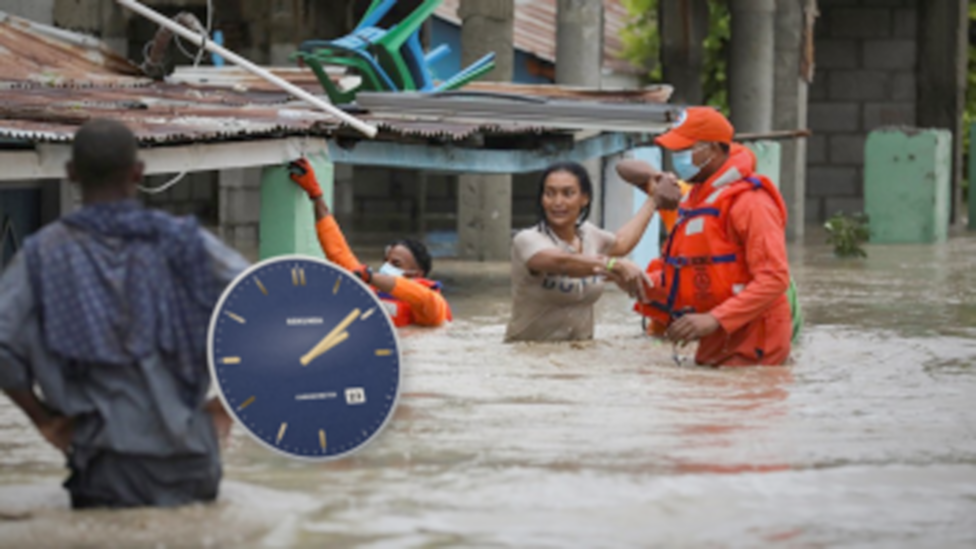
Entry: h=2 m=9
